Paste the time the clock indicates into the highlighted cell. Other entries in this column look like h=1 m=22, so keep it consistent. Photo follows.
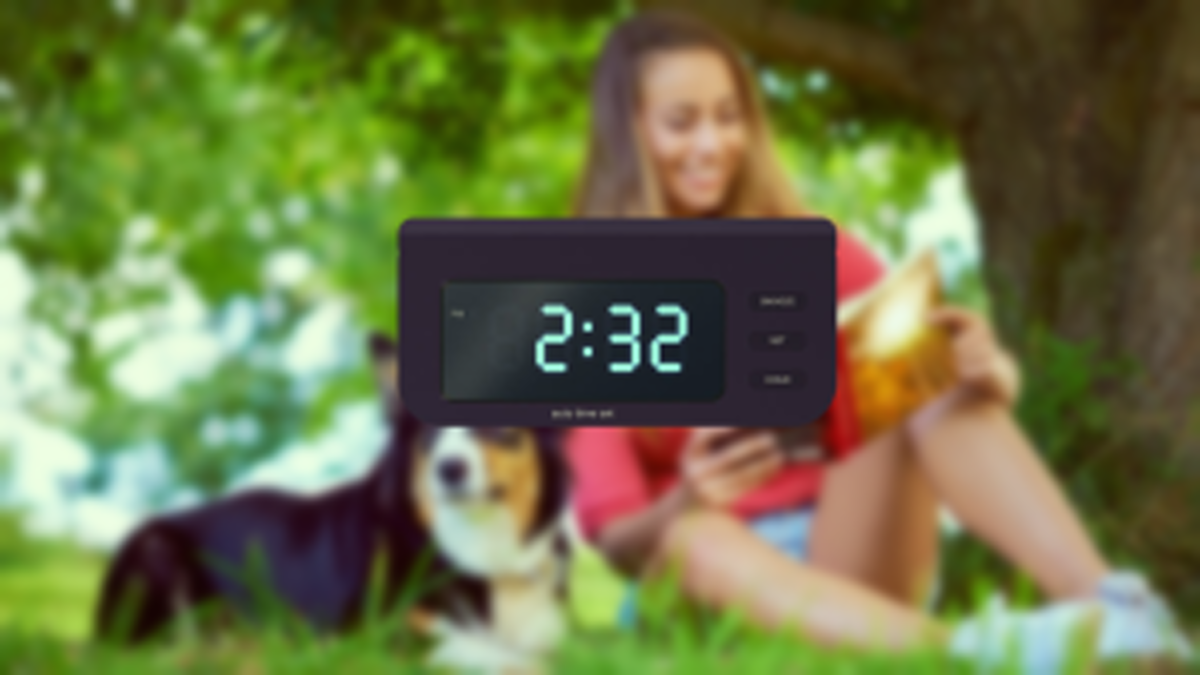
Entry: h=2 m=32
